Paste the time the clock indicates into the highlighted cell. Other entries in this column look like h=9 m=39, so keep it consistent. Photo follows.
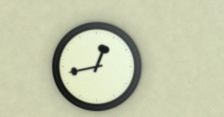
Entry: h=12 m=43
